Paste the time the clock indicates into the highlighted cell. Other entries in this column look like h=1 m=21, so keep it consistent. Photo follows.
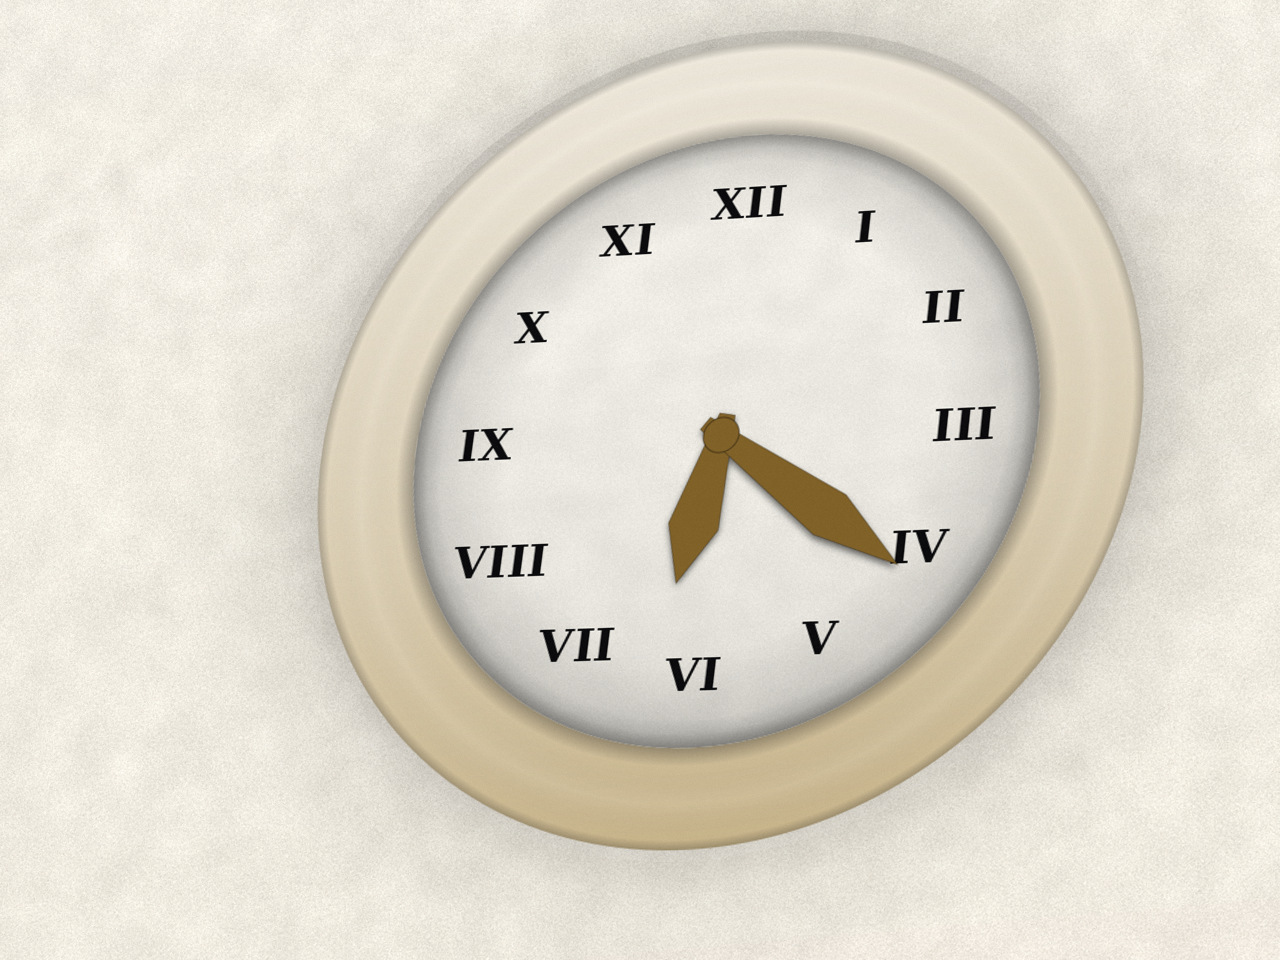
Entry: h=6 m=21
